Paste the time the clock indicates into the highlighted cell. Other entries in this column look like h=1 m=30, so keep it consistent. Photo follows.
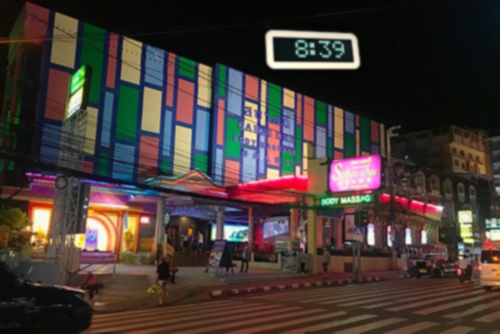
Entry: h=8 m=39
